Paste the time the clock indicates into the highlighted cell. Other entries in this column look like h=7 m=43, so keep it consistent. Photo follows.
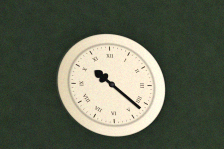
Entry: h=10 m=22
